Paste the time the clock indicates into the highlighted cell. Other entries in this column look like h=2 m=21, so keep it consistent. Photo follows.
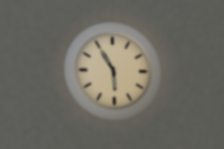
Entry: h=5 m=55
